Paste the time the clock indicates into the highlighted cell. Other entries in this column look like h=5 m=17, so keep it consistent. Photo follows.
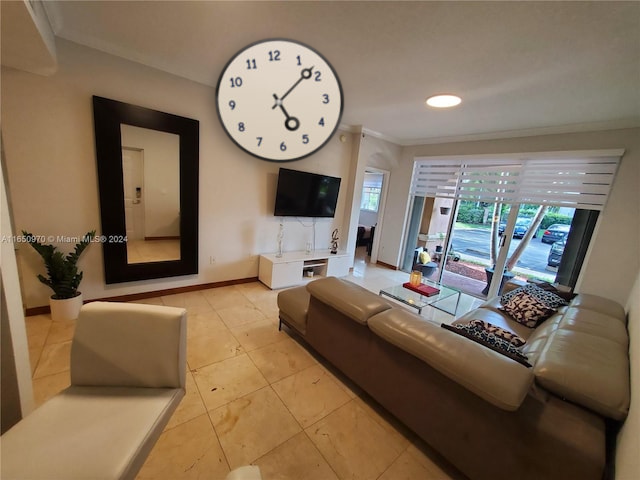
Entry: h=5 m=8
